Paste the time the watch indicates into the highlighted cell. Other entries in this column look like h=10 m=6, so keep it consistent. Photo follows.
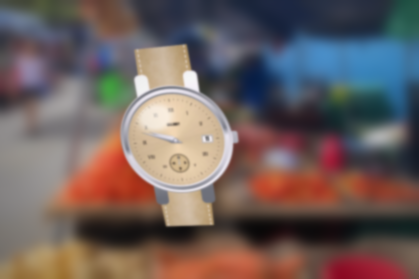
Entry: h=9 m=48
